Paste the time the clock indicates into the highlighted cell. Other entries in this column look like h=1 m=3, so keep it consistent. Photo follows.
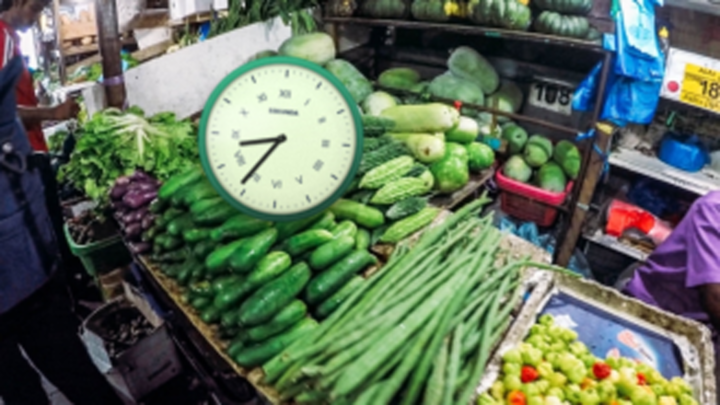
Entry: h=8 m=36
